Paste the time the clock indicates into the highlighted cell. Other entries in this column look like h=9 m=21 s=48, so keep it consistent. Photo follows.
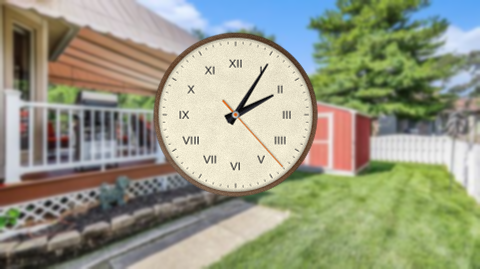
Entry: h=2 m=5 s=23
